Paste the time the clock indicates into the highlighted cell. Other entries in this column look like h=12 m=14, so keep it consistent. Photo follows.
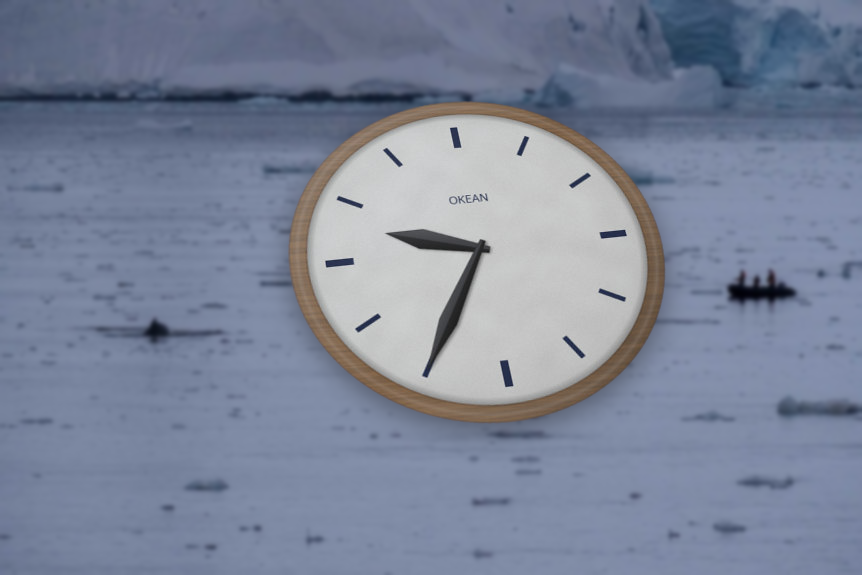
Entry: h=9 m=35
